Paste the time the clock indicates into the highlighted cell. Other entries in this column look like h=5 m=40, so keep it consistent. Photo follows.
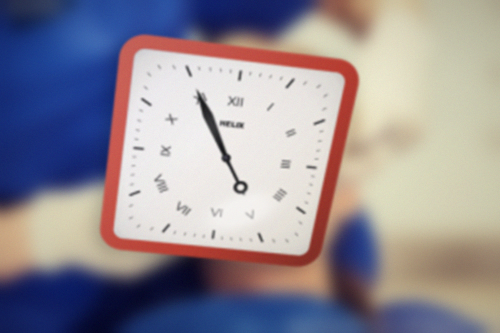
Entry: h=4 m=55
